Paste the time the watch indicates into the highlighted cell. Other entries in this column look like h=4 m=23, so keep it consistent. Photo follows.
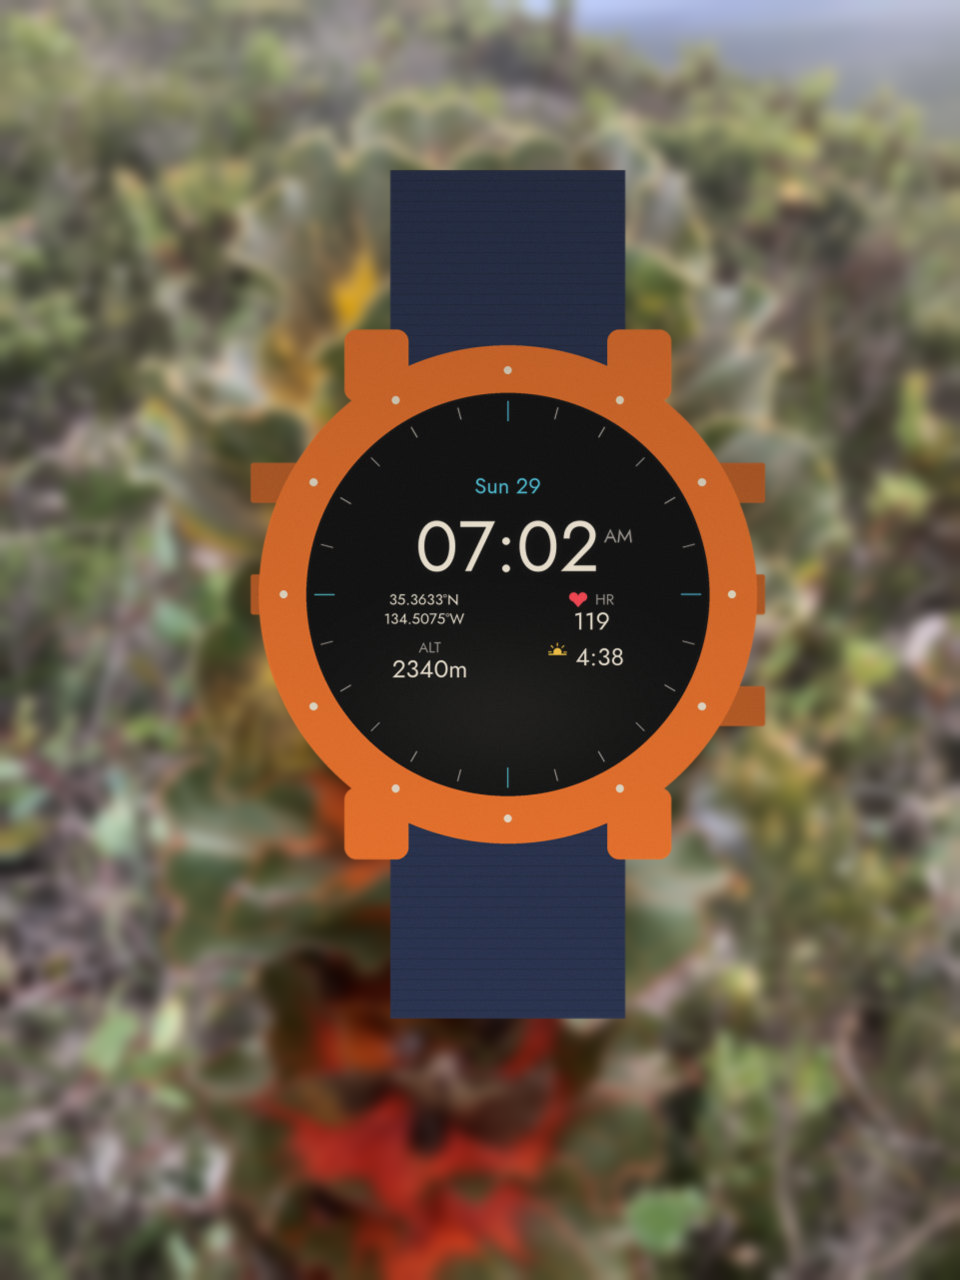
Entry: h=7 m=2
